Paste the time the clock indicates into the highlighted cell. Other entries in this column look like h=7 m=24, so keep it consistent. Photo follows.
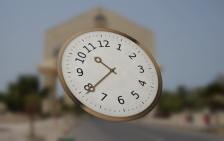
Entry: h=10 m=39
